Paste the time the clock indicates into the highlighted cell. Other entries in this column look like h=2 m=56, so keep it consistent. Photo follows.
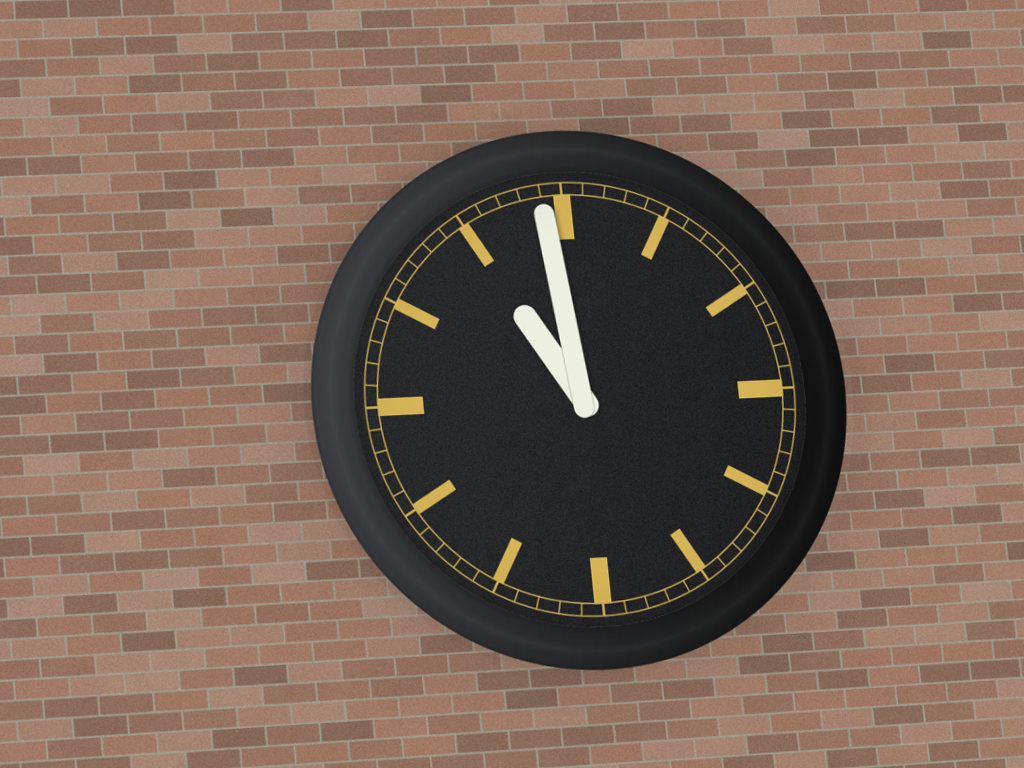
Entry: h=10 m=59
